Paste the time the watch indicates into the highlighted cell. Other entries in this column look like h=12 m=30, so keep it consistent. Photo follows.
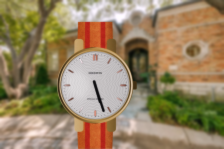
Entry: h=5 m=27
